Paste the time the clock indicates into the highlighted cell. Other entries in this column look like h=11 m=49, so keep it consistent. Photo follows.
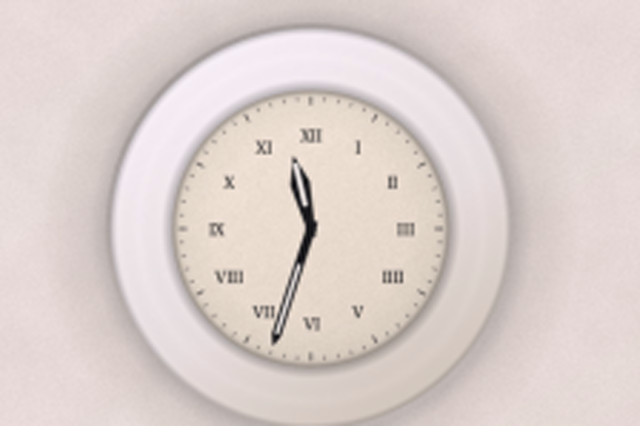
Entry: h=11 m=33
